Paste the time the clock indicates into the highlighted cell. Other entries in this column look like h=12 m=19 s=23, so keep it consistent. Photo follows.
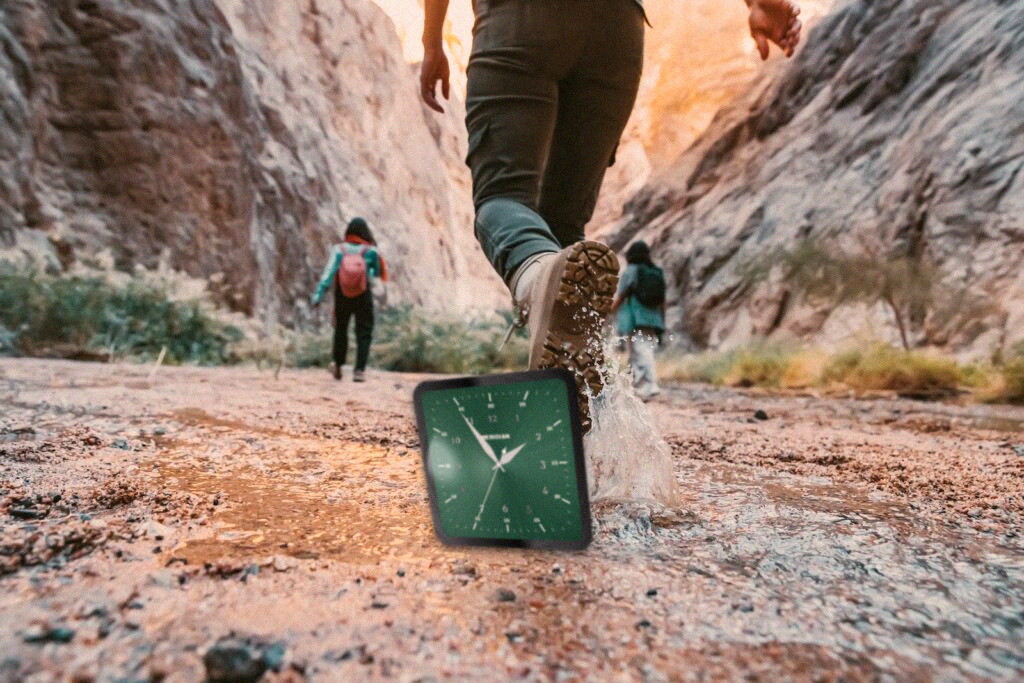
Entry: h=1 m=54 s=35
